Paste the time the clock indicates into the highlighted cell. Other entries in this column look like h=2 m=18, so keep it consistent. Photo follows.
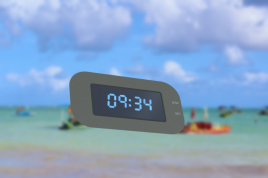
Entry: h=9 m=34
